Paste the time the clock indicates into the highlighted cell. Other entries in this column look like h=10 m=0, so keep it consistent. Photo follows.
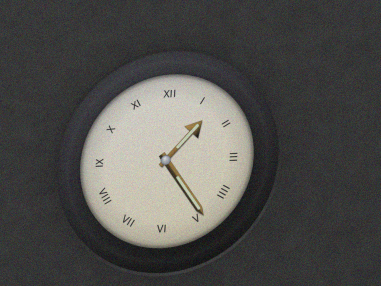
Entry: h=1 m=24
